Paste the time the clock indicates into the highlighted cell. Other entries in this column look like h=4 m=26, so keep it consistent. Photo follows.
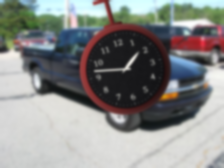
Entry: h=1 m=47
